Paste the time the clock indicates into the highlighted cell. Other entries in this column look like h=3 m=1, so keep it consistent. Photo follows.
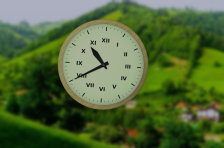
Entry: h=10 m=40
